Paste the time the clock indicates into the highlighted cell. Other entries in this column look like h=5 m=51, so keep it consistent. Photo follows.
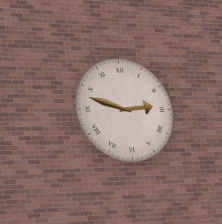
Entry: h=2 m=48
